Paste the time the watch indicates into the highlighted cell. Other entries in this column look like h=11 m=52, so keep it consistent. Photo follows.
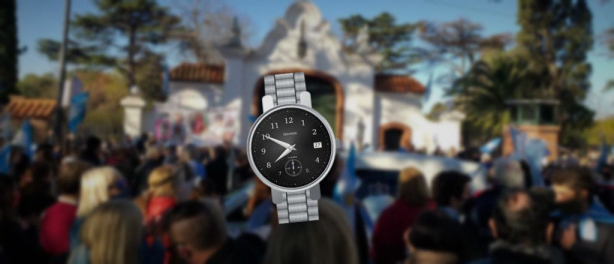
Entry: h=7 m=50
